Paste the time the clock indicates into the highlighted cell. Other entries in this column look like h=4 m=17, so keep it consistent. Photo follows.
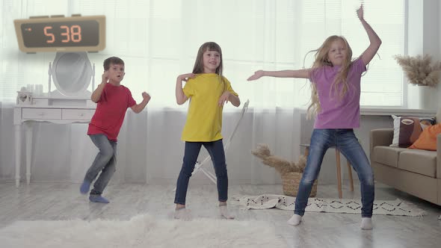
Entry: h=5 m=38
